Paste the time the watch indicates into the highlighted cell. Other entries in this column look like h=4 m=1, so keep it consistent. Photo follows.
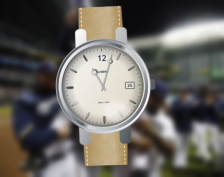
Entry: h=11 m=3
